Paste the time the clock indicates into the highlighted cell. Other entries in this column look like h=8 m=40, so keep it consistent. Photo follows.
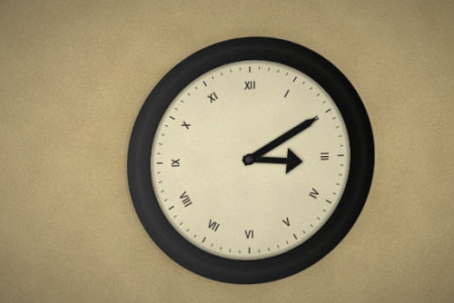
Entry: h=3 m=10
